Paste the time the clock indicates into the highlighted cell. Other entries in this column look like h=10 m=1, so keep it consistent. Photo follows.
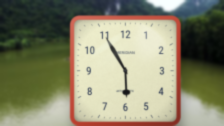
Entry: h=5 m=55
